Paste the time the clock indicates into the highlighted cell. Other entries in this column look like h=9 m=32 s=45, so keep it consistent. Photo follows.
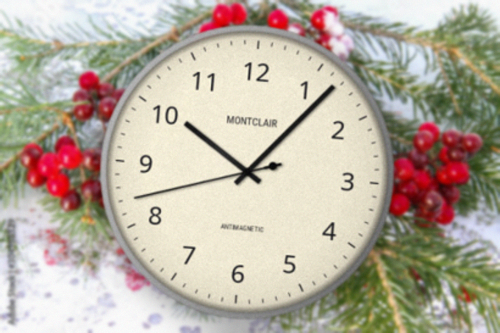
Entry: h=10 m=6 s=42
